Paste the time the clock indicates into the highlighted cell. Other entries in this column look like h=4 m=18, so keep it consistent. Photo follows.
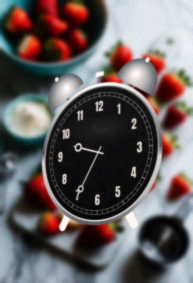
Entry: h=9 m=35
